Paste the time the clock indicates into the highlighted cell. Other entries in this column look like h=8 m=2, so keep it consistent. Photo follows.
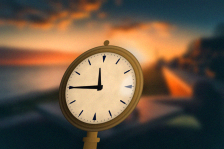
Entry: h=11 m=45
